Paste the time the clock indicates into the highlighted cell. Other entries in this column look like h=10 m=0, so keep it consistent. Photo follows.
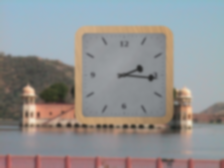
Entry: h=2 m=16
